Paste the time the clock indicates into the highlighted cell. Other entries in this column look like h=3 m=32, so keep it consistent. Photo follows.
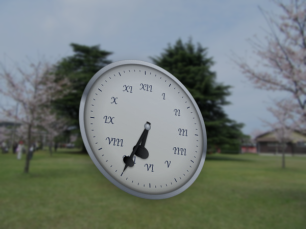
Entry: h=6 m=35
